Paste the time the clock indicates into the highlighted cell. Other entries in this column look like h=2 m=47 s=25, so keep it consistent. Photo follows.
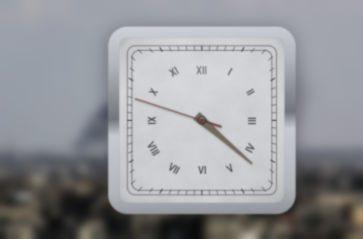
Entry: h=4 m=21 s=48
